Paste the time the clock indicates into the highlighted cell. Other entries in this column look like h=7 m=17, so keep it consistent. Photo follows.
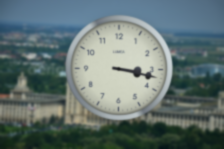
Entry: h=3 m=17
